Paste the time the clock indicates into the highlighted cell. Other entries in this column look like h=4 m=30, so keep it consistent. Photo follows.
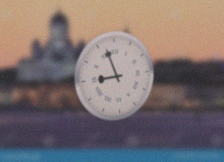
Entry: h=8 m=57
